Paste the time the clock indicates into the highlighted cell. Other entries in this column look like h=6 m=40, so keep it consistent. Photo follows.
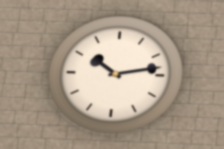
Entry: h=10 m=13
